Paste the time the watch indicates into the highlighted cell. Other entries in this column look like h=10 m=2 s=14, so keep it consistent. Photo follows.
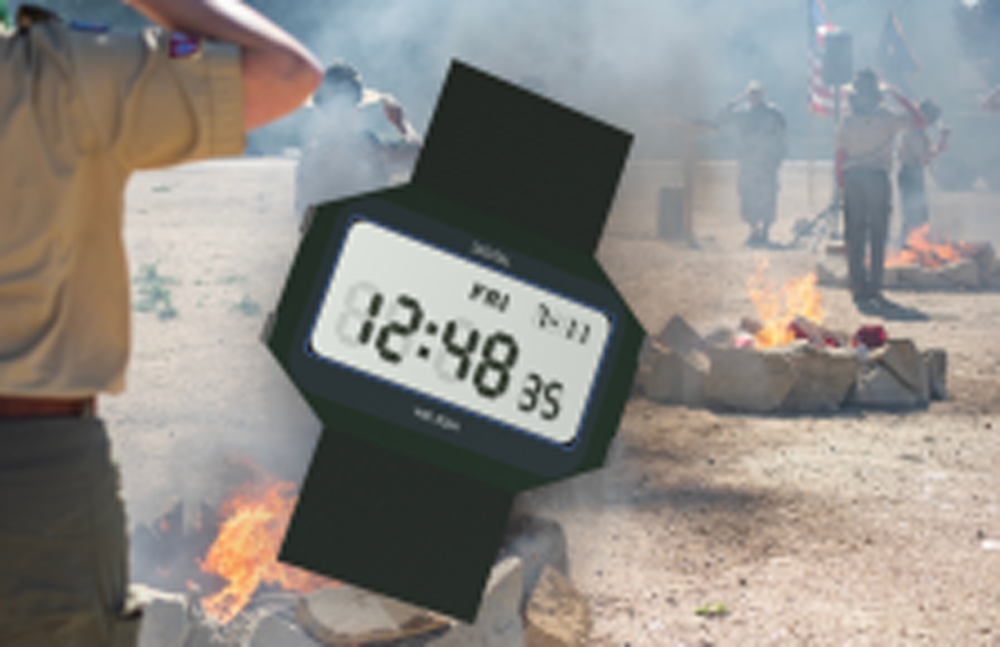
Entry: h=12 m=48 s=35
